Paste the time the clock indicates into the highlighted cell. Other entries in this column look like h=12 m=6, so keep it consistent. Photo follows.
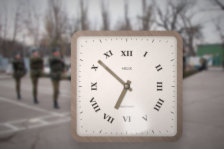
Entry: h=6 m=52
